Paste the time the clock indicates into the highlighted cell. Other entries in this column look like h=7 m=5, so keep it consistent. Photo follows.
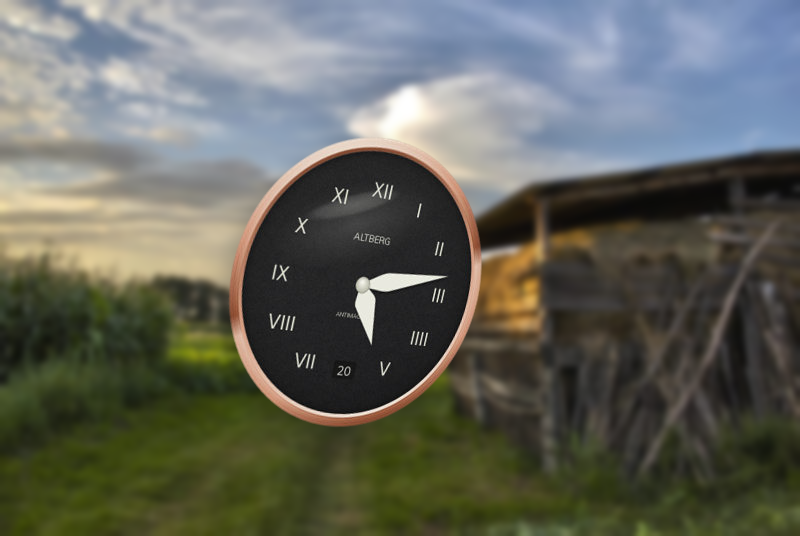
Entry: h=5 m=13
